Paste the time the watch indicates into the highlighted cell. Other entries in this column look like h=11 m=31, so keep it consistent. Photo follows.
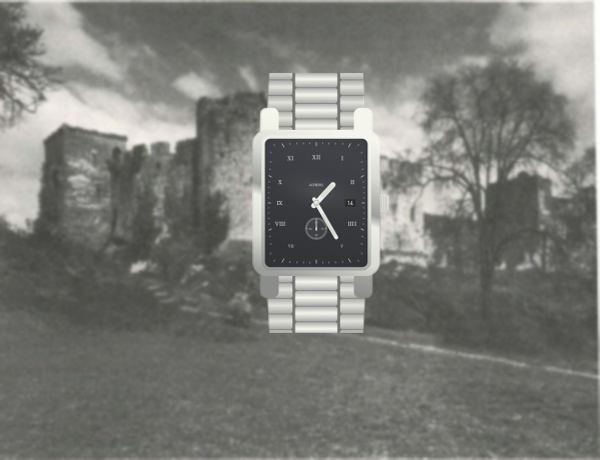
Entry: h=1 m=25
